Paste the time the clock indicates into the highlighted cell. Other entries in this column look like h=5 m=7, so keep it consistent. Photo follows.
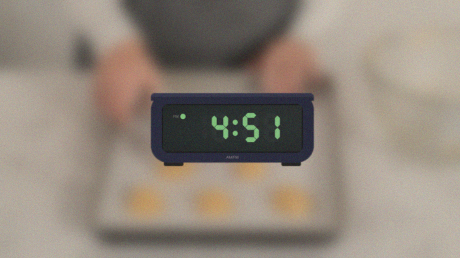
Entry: h=4 m=51
